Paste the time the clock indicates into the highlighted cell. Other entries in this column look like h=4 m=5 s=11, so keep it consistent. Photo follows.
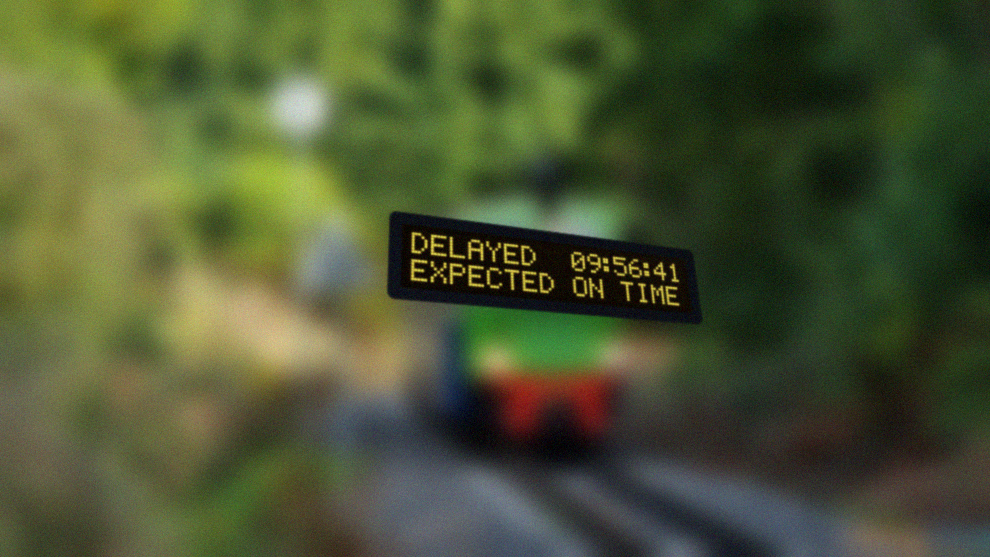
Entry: h=9 m=56 s=41
